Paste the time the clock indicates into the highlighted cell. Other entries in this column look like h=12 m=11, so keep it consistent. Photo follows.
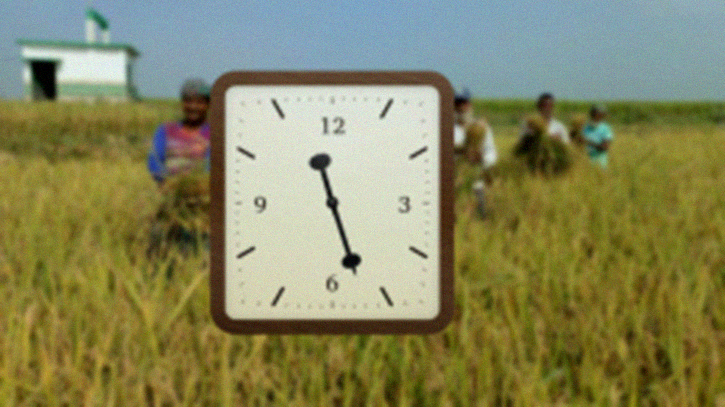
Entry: h=11 m=27
